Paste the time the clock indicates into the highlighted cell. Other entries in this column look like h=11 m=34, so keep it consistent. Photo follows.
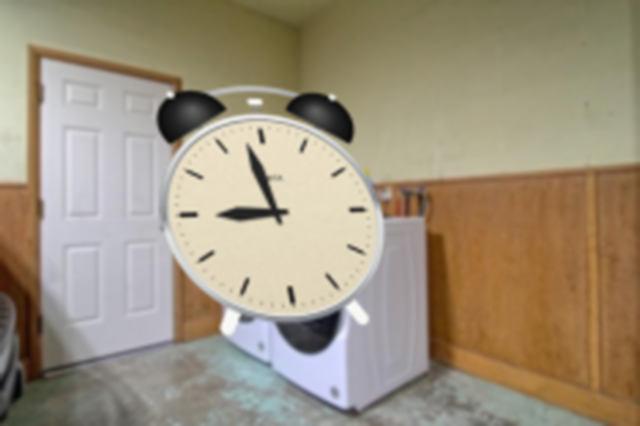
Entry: h=8 m=58
